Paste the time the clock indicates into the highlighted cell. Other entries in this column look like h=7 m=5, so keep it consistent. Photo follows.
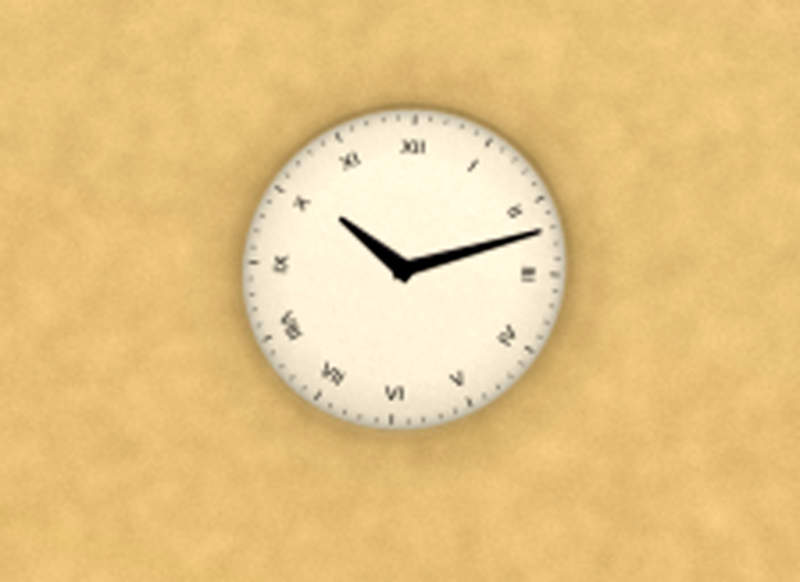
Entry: h=10 m=12
